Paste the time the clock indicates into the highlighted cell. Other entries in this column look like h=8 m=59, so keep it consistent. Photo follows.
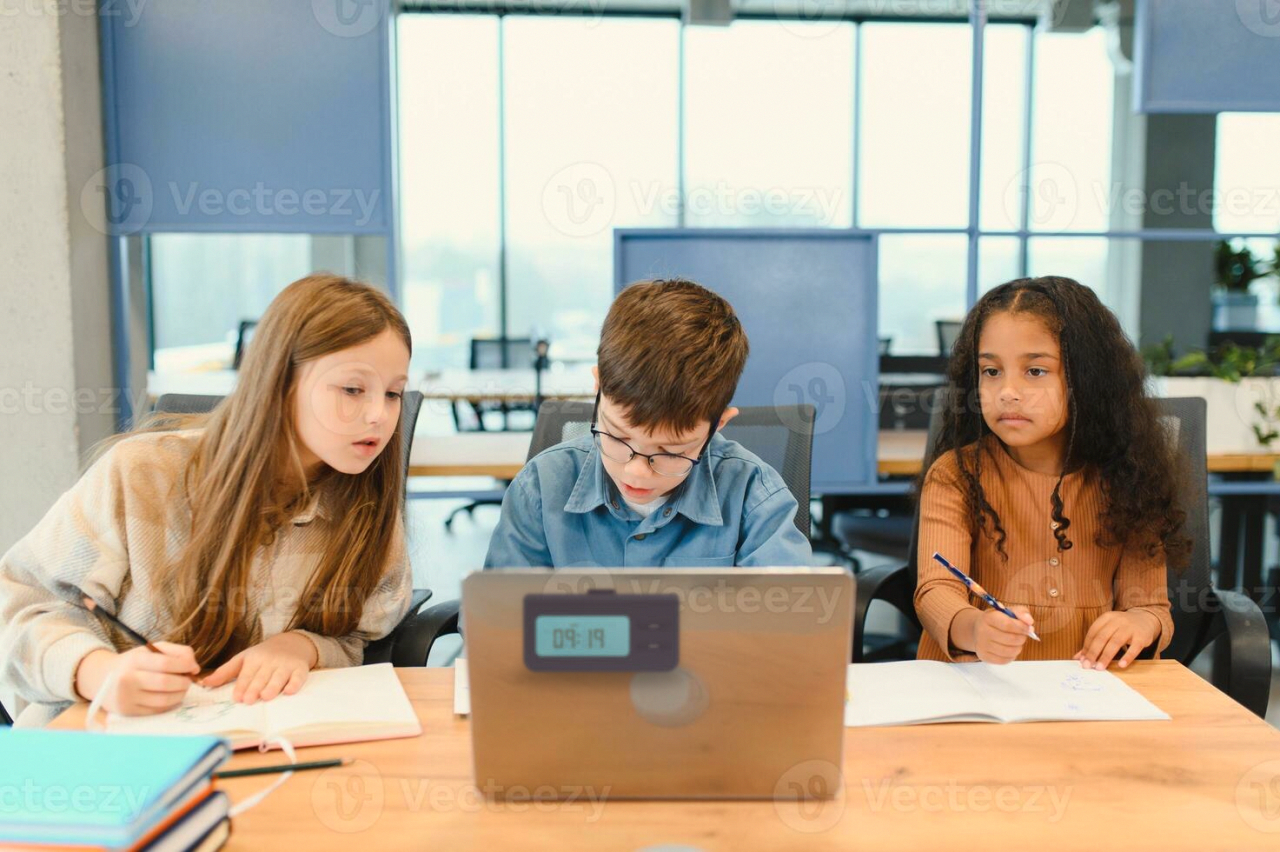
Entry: h=9 m=19
